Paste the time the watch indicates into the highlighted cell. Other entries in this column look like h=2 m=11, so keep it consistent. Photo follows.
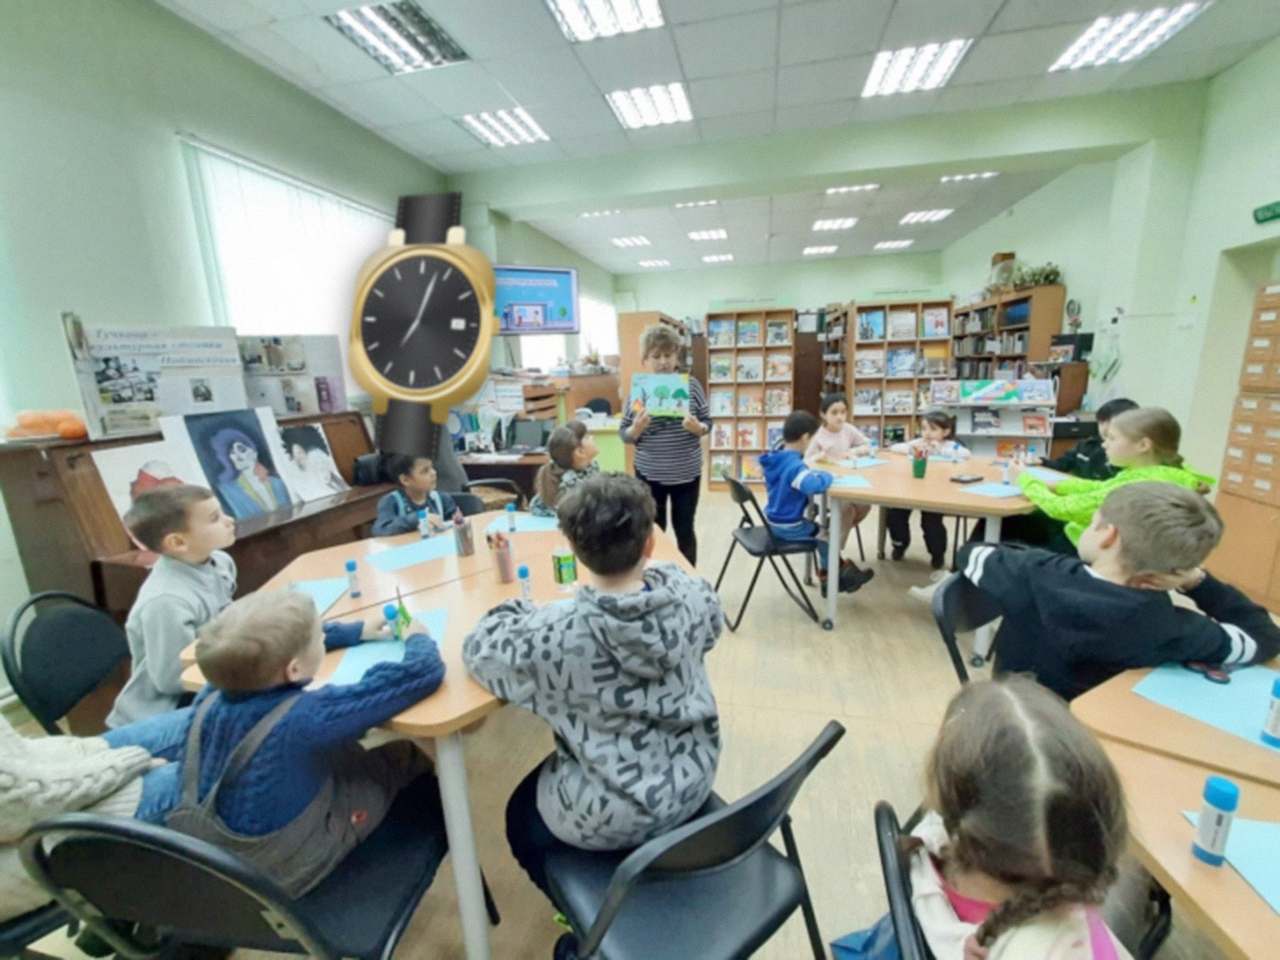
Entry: h=7 m=3
